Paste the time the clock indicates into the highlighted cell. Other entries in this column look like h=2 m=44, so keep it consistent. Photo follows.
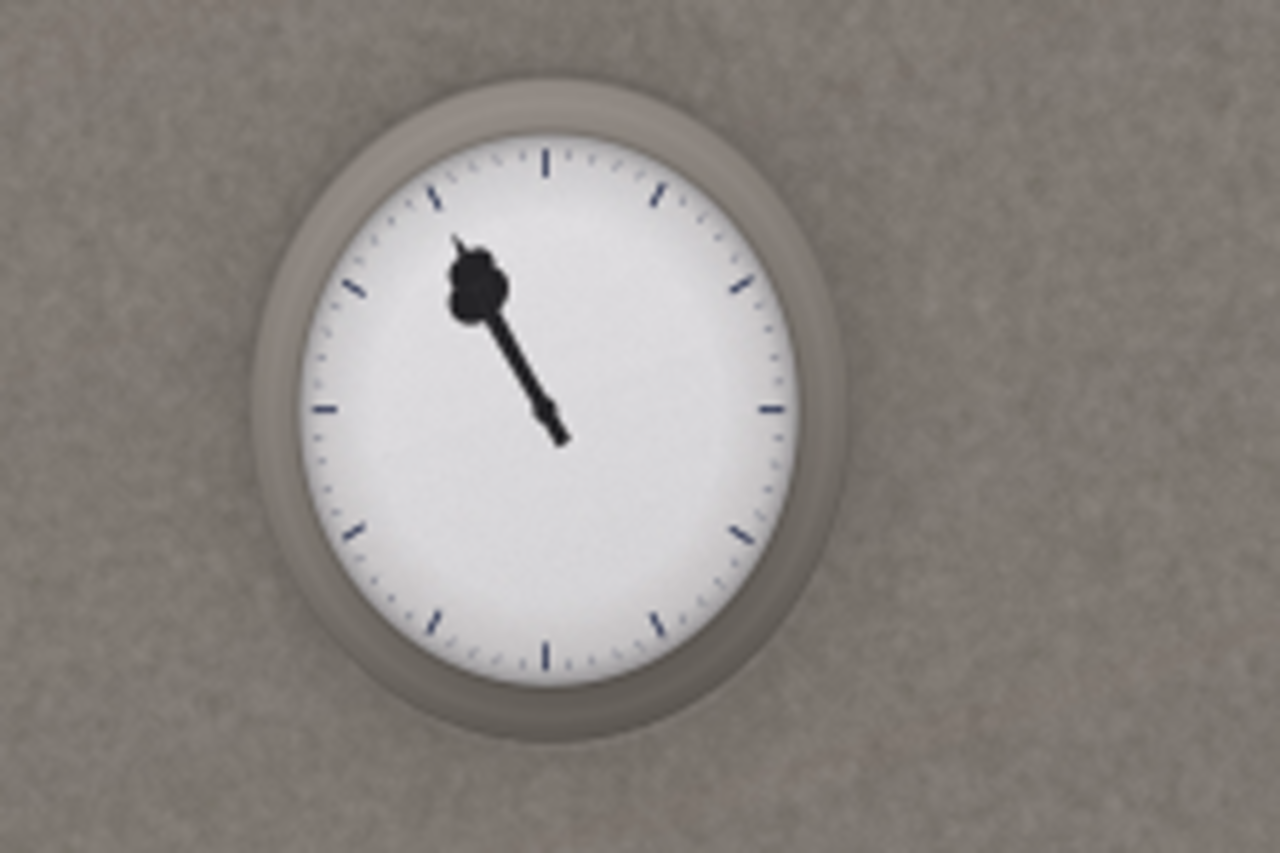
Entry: h=10 m=55
